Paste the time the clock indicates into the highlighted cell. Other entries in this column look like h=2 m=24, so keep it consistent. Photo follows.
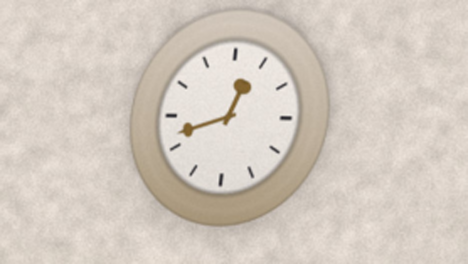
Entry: h=12 m=42
